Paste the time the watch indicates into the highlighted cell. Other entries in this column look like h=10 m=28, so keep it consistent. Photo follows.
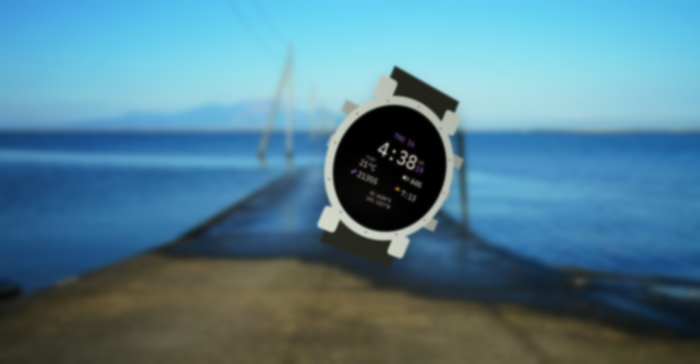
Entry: h=4 m=38
